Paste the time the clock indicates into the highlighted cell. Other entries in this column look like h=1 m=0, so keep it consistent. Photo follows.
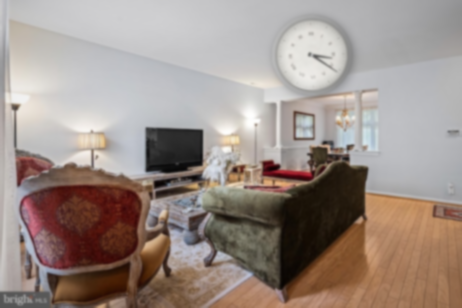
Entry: h=3 m=21
